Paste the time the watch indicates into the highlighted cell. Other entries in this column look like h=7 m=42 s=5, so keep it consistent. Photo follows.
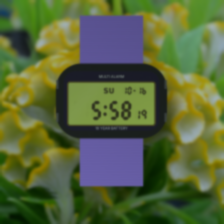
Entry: h=5 m=58 s=19
